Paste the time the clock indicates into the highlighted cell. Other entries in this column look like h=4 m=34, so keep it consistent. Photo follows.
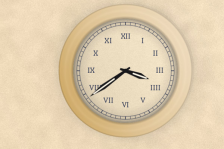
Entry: h=3 m=39
